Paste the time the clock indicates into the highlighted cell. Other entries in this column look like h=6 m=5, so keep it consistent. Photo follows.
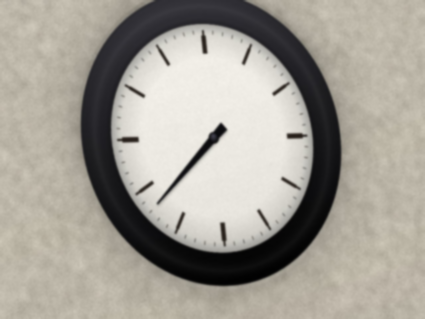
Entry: h=7 m=38
